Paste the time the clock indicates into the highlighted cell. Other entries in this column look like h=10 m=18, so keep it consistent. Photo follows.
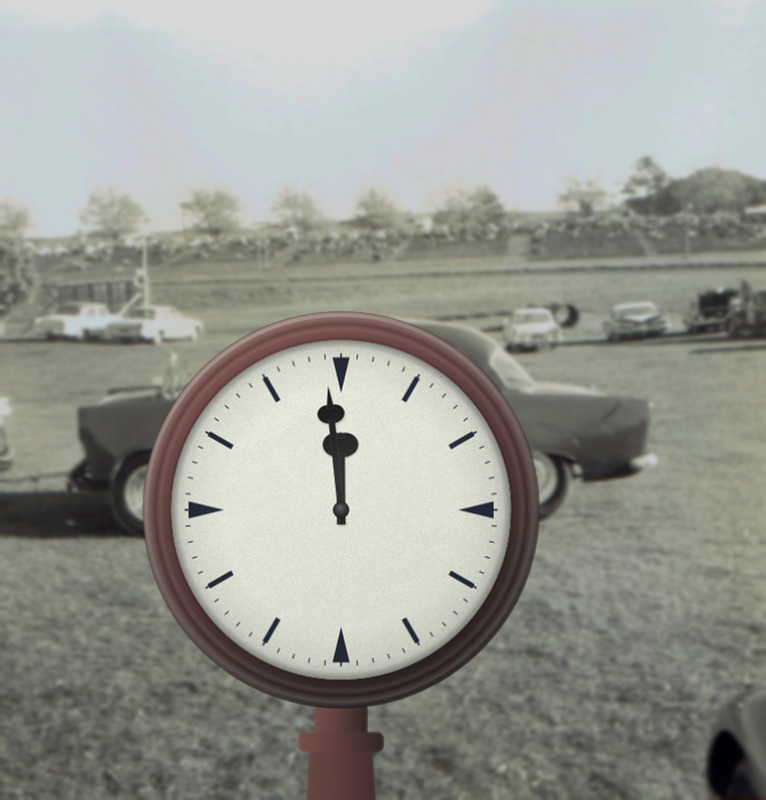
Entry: h=11 m=59
